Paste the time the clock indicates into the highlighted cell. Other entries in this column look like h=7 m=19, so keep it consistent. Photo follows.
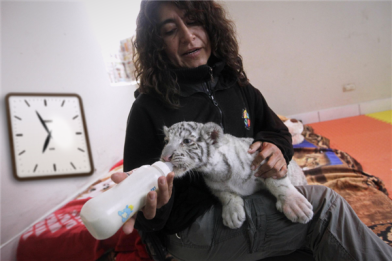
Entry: h=6 m=56
